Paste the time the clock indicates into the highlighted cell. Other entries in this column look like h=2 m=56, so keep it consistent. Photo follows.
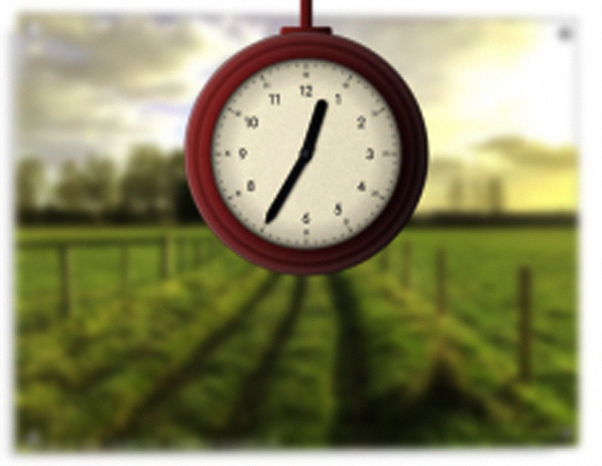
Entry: h=12 m=35
